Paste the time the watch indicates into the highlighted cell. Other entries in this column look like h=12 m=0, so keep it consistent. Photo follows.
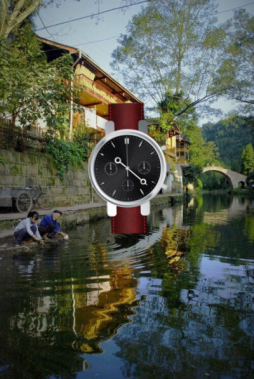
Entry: h=10 m=22
